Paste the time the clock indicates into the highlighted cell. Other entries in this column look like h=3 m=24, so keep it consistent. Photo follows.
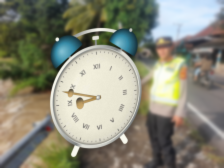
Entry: h=8 m=48
